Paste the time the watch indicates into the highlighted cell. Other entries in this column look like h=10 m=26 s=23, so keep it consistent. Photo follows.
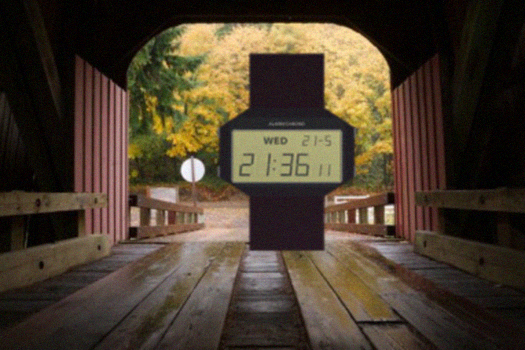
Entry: h=21 m=36 s=11
